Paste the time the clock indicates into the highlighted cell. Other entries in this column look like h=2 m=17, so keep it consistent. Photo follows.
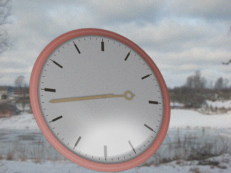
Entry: h=2 m=43
